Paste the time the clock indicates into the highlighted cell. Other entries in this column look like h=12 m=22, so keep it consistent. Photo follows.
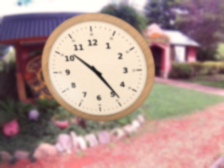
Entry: h=10 m=24
